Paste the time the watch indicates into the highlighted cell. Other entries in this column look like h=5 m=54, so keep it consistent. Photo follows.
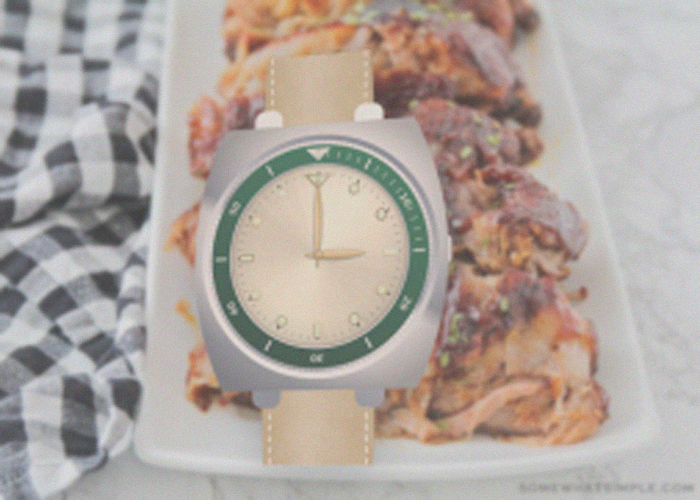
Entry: h=3 m=0
